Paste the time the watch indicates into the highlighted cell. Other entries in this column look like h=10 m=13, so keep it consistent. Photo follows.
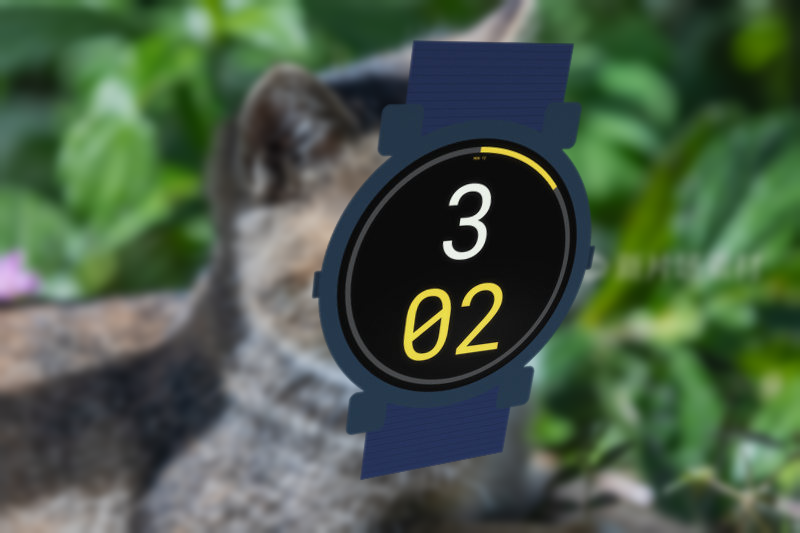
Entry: h=3 m=2
